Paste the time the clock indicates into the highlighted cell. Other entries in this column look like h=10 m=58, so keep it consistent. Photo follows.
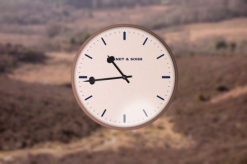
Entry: h=10 m=44
